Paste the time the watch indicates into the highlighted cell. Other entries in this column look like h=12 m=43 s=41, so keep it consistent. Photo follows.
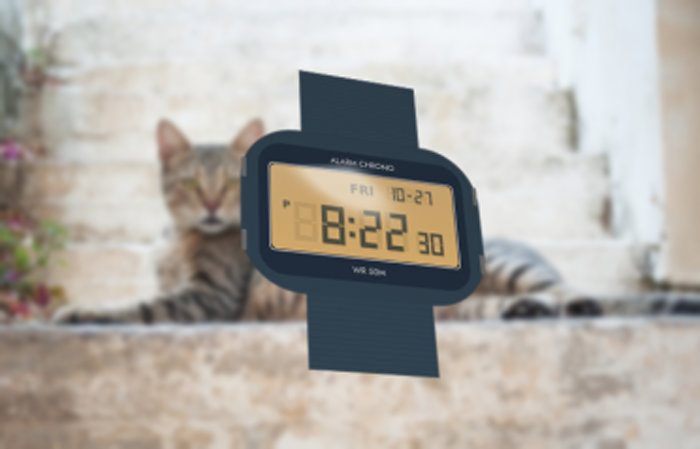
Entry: h=8 m=22 s=30
